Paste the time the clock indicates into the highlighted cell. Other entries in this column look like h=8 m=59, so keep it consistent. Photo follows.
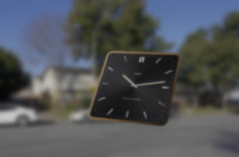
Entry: h=10 m=13
